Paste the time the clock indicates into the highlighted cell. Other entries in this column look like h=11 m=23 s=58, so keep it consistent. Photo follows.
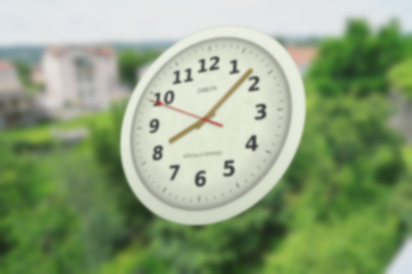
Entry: h=8 m=7 s=49
